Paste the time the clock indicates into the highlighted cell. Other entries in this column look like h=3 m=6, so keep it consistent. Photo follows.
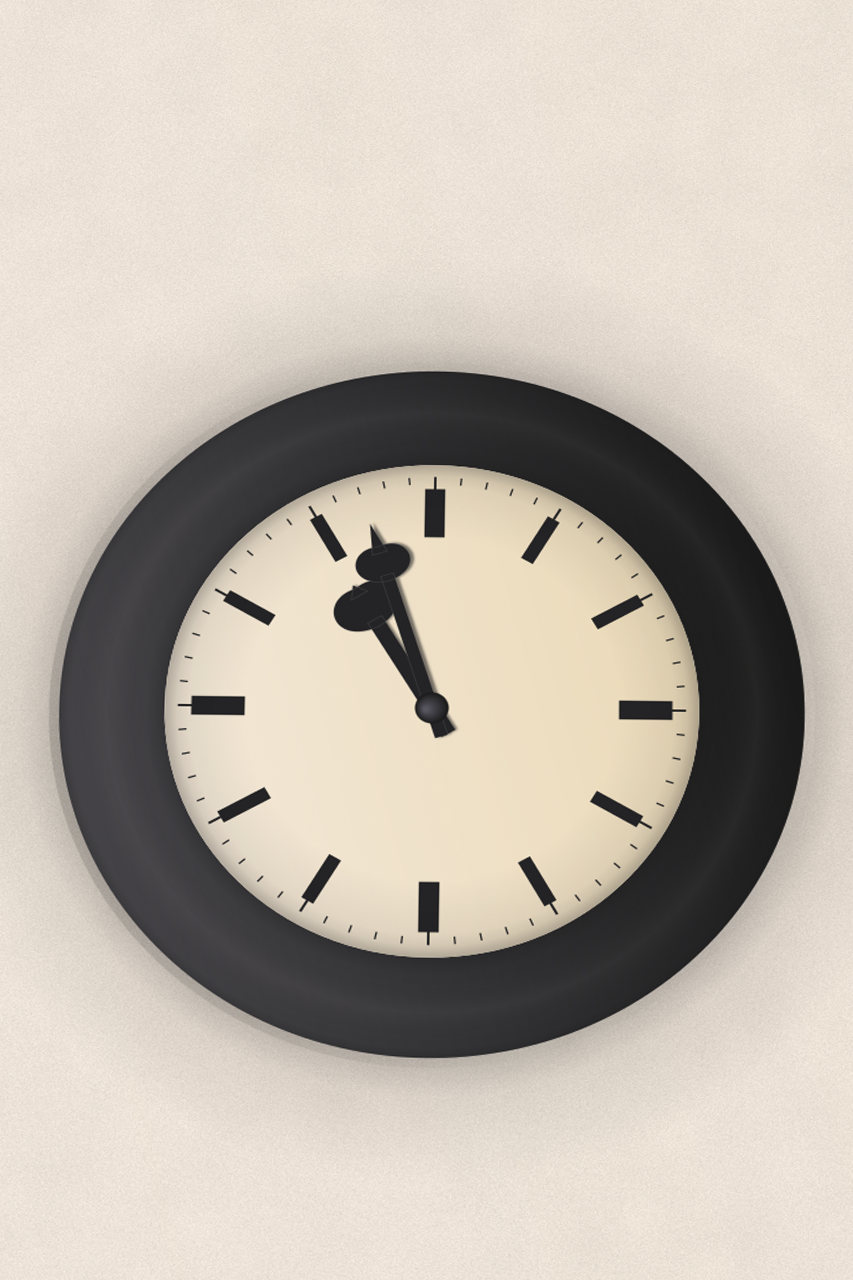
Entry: h=10 m=57
